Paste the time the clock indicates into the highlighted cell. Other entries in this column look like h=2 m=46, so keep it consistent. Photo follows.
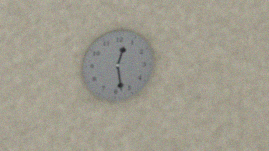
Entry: h=12 m=28
